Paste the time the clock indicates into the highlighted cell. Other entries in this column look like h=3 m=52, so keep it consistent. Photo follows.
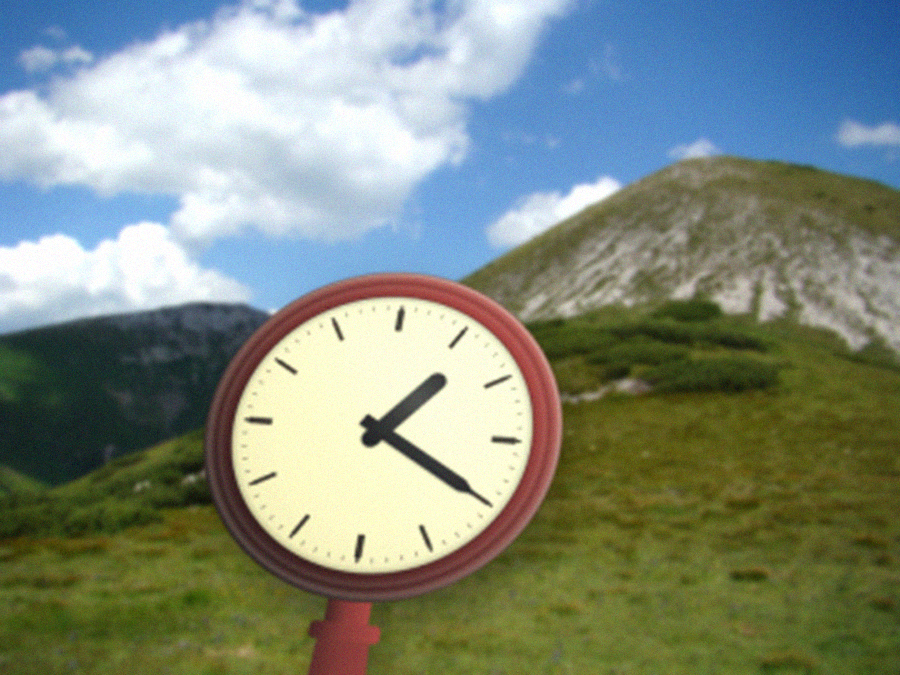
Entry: h=1 m=20
